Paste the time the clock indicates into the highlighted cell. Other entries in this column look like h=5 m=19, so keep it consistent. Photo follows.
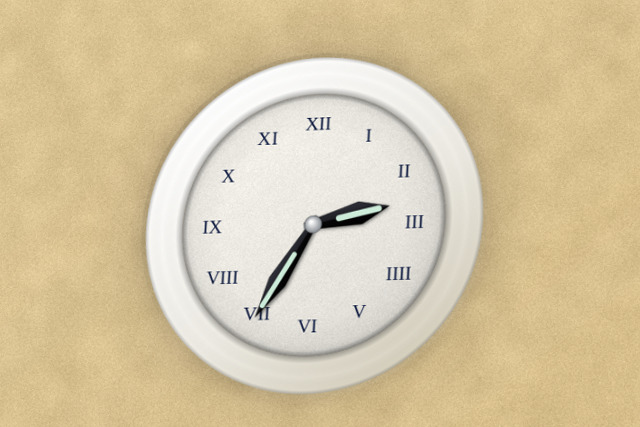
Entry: h=2 m=35
